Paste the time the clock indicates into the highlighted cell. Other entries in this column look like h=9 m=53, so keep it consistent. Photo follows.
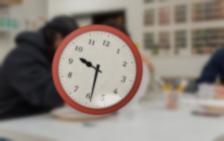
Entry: h=9 m=29
